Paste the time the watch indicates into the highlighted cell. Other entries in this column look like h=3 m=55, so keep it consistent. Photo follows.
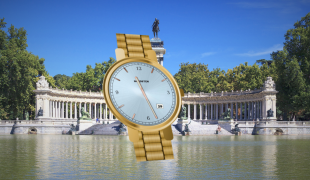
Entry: h=11 m=27
